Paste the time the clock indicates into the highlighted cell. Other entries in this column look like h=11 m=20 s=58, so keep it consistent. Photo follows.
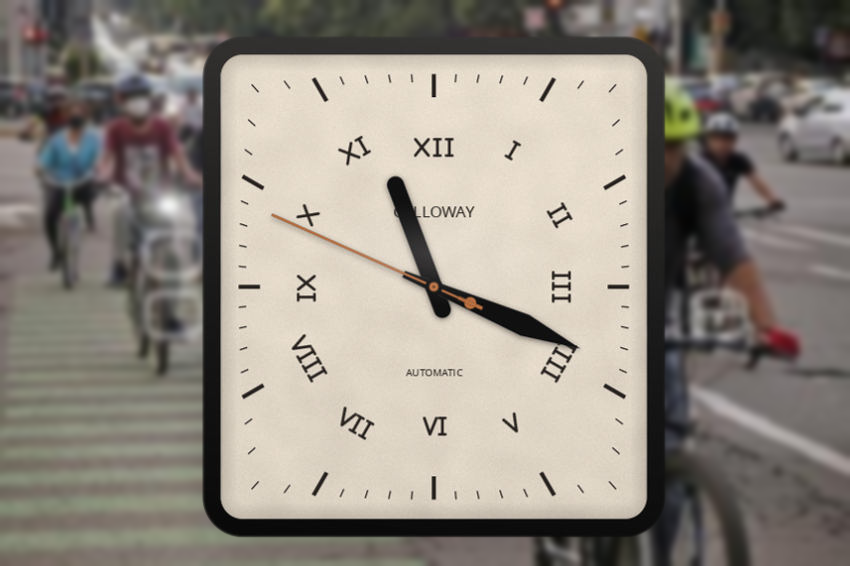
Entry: h=11 m=18 s=49
